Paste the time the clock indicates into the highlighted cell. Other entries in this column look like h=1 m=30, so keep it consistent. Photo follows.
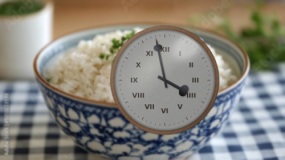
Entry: h=3 m=58
